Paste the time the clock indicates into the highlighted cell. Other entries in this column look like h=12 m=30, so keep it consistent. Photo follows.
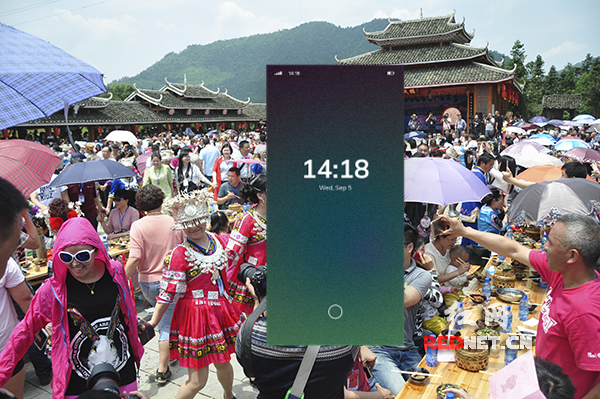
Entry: h=14 m=18
